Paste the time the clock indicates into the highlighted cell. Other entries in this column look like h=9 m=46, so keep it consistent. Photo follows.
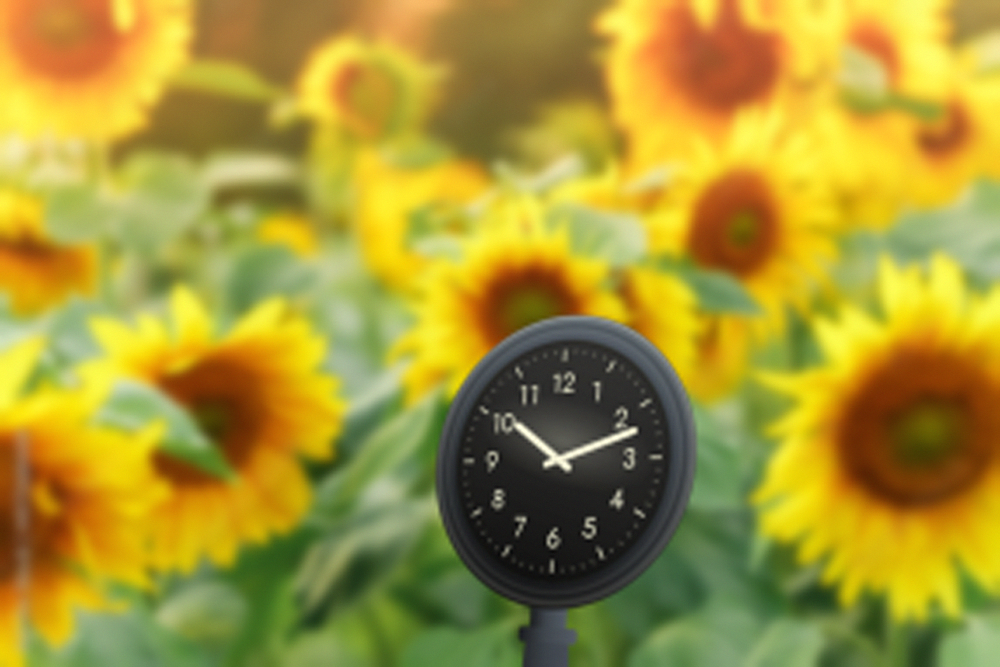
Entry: h=10 m=12
